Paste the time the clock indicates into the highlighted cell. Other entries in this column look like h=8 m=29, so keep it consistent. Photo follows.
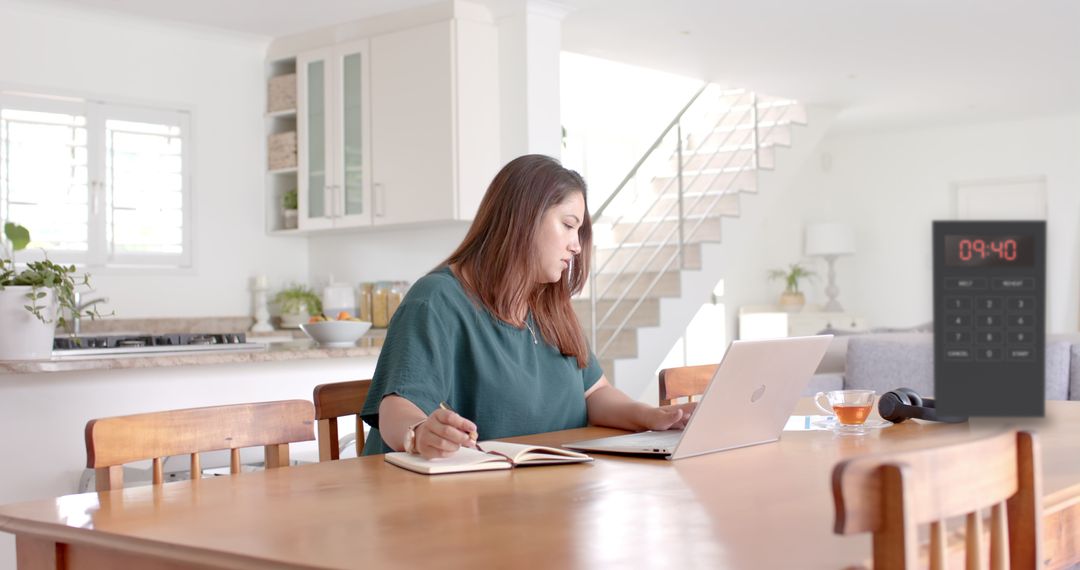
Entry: h=9 m=40
